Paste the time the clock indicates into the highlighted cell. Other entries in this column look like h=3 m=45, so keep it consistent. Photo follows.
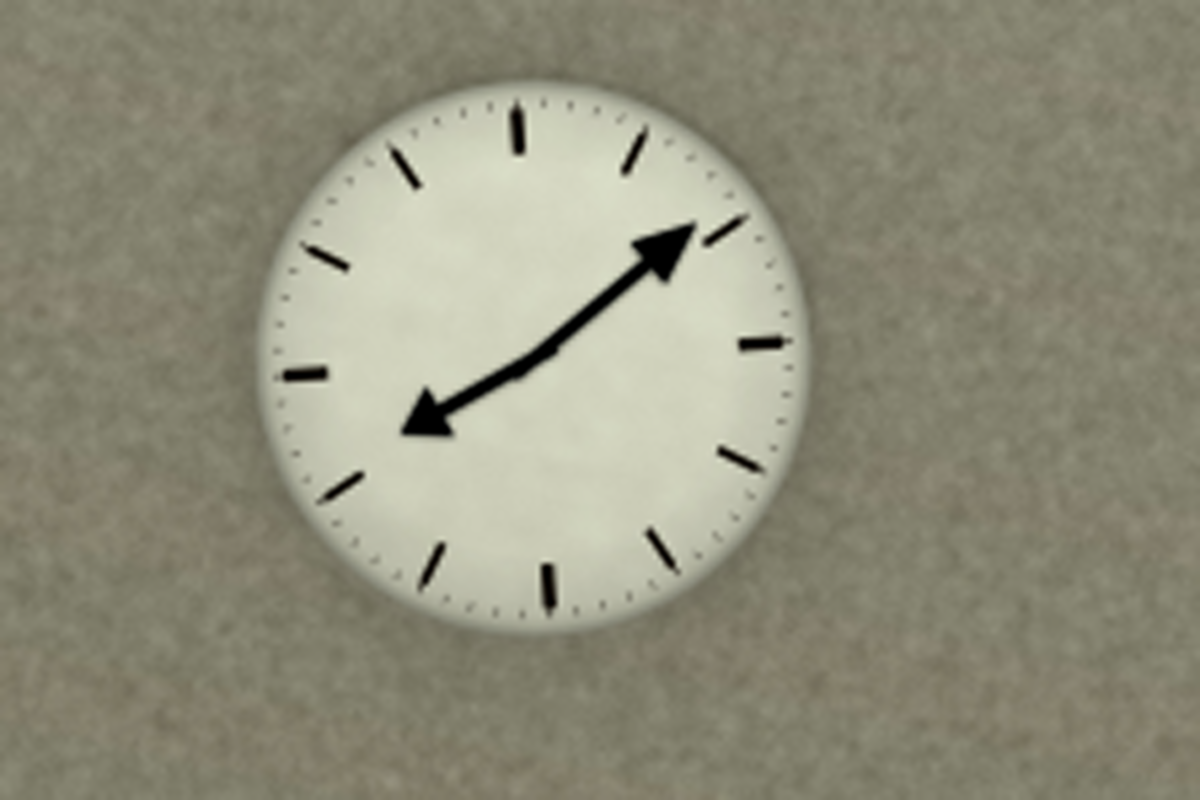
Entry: h=8 m=9
